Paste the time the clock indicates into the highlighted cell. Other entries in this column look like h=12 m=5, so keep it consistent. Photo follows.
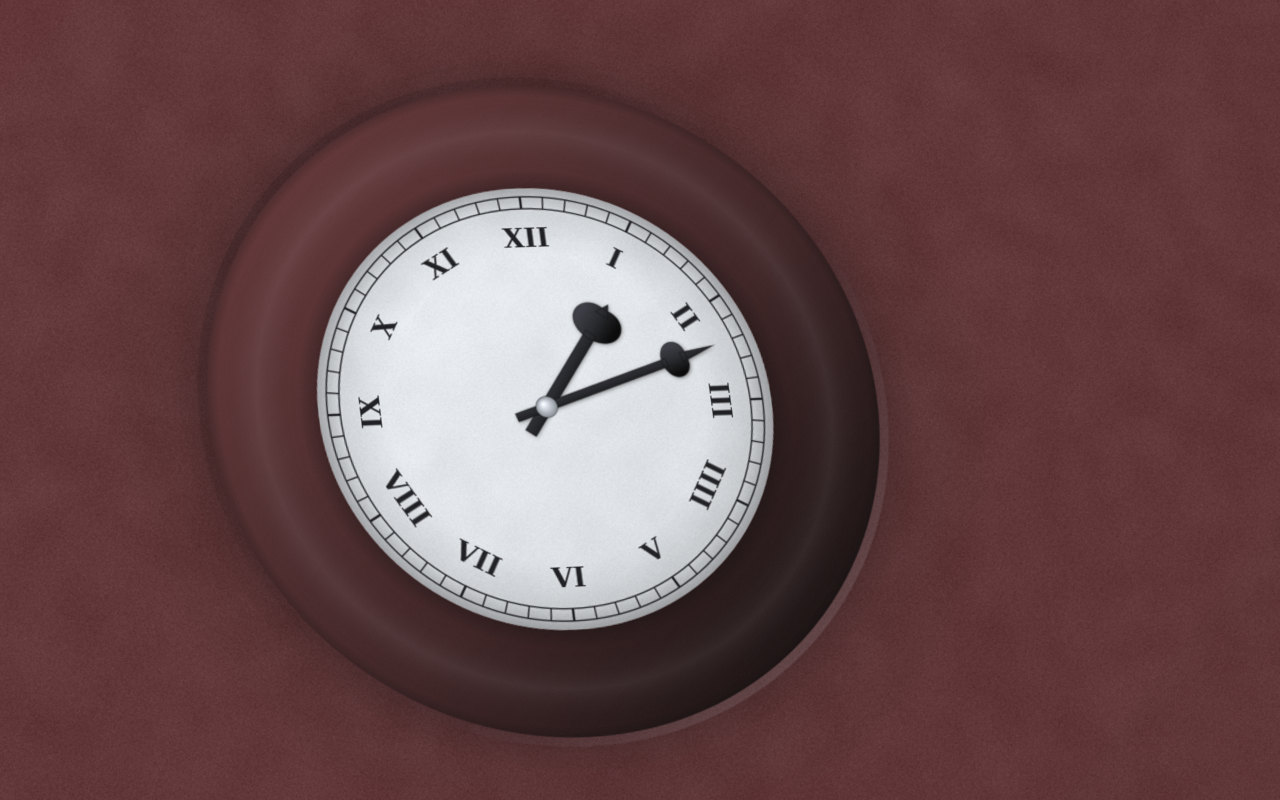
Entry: h=1 m=12
